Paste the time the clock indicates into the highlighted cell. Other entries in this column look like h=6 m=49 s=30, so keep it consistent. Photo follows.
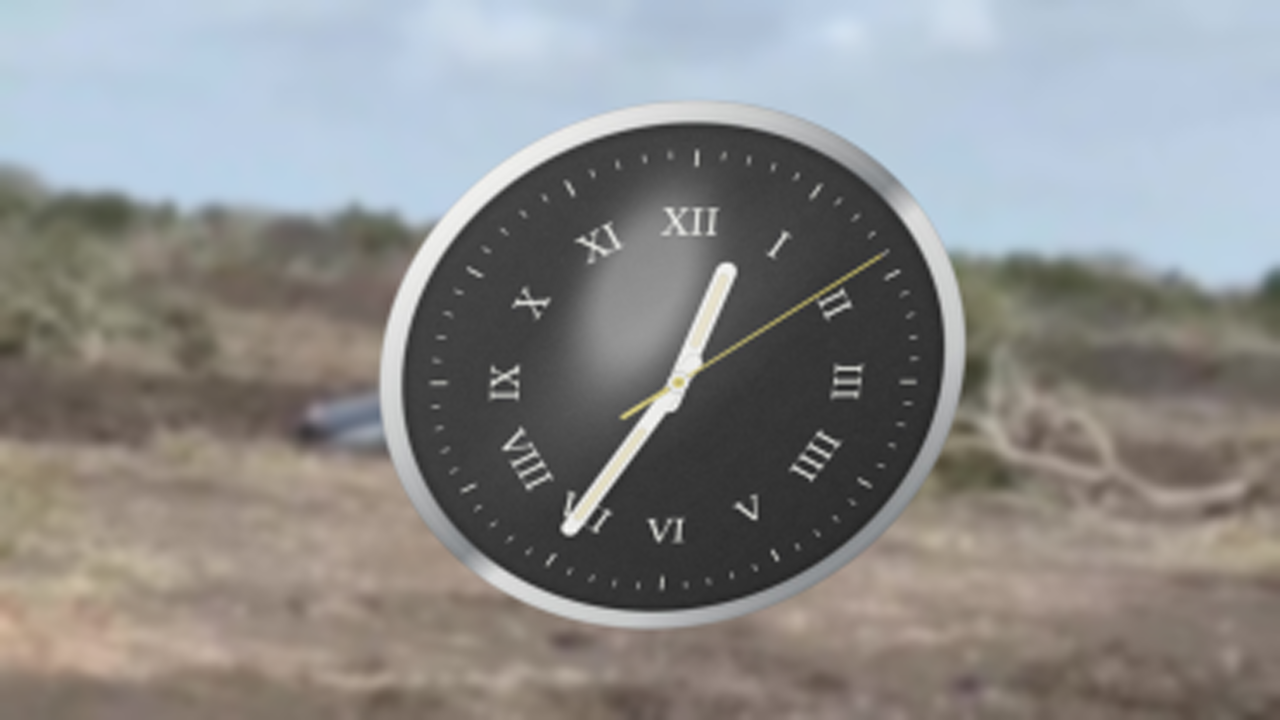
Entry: h=12 m=35 s=9
